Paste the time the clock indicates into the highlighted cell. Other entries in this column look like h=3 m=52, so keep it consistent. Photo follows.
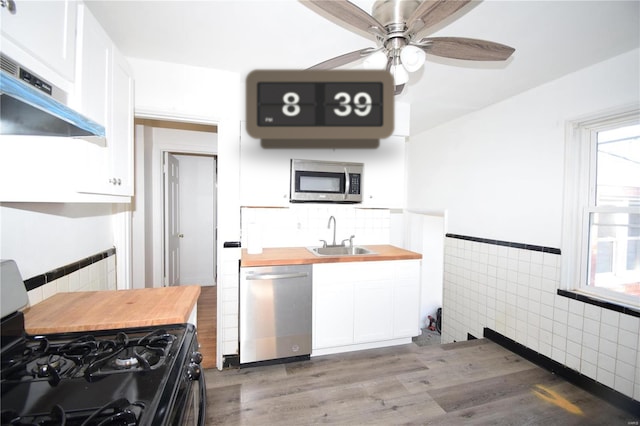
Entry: h=8 m=39
